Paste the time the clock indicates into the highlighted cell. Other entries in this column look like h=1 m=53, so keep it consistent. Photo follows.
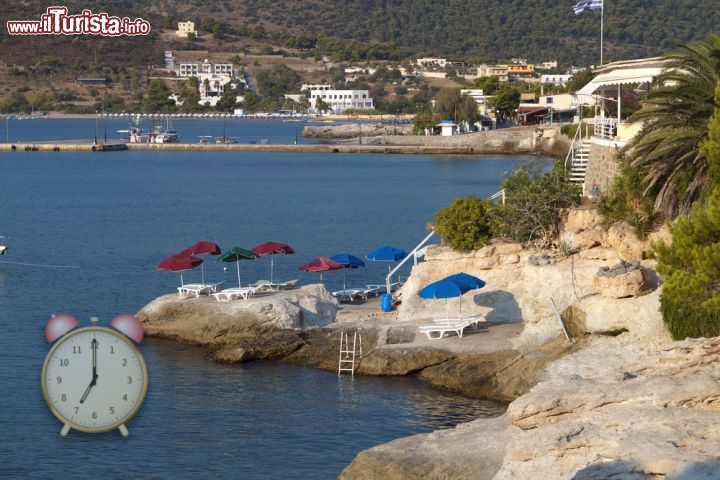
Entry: h=7 m=0
